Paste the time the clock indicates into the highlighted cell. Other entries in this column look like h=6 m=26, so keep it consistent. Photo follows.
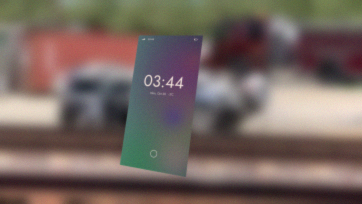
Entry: h=3 m=44
